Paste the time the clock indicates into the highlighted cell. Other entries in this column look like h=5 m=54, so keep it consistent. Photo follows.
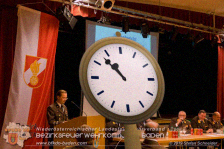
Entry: h=10 m=53
